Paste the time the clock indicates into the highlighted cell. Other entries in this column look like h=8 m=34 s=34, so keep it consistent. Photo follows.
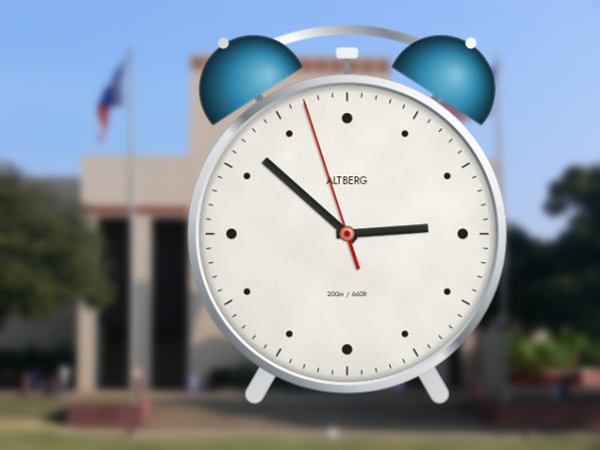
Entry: h=2 m=51 s=57
